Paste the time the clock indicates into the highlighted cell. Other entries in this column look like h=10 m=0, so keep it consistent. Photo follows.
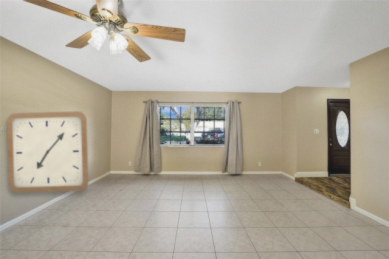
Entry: h=7 m=7
